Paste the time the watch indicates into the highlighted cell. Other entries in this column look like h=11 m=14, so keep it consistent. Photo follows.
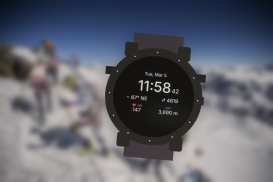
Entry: h=11 m=58
